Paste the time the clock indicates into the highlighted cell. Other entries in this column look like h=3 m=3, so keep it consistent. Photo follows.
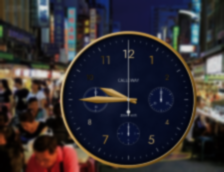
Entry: h=9 m=45
